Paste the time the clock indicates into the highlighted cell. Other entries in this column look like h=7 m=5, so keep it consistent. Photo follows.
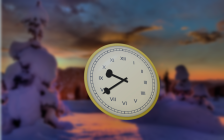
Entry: h=9 m=39
